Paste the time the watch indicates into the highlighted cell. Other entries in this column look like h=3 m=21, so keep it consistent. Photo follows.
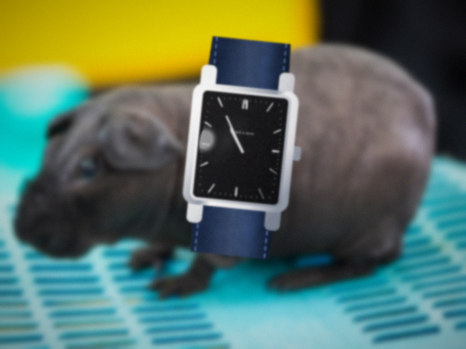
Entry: h=10 m=55
